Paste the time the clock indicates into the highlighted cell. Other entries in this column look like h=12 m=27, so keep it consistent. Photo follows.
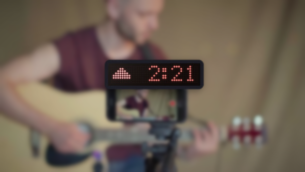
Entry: h=2 m=21
